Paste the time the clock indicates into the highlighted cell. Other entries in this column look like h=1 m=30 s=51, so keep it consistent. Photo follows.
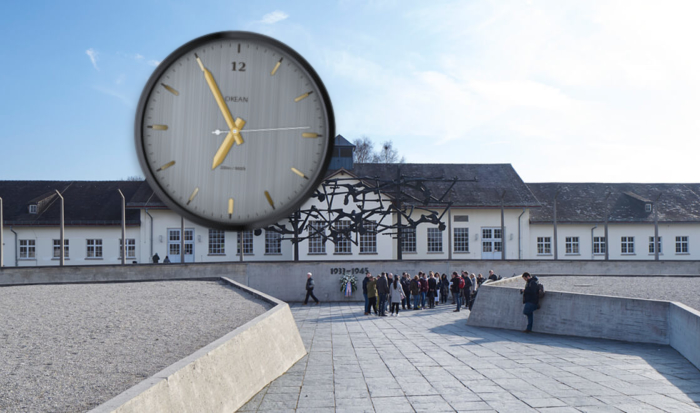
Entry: h=6 m=55 s=14
